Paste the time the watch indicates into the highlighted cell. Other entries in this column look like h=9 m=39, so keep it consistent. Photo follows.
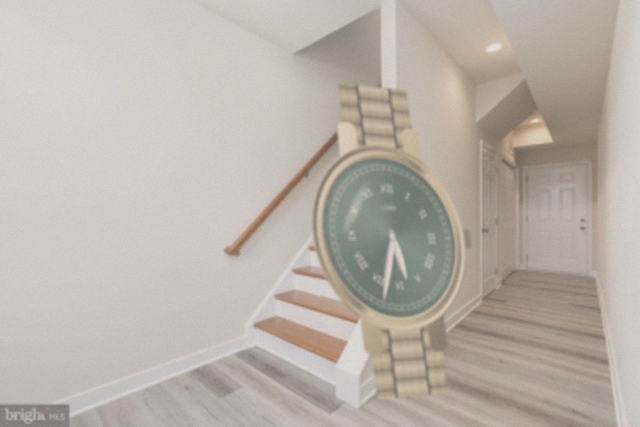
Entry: h=5 m=33
